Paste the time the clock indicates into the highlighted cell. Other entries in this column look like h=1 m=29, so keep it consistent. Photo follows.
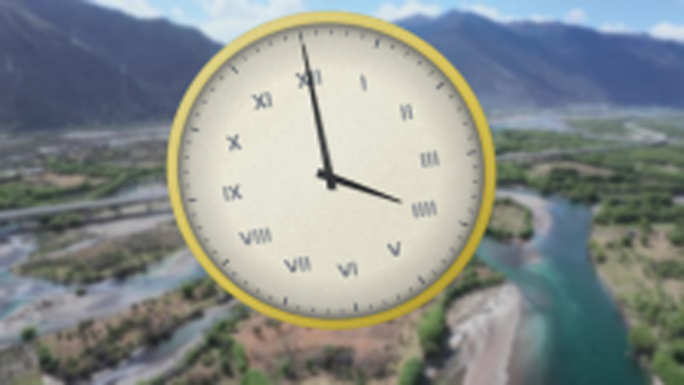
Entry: h=4 m=0
